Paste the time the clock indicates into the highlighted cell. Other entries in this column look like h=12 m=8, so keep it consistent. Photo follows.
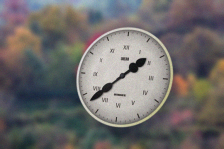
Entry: h=1 m=38
